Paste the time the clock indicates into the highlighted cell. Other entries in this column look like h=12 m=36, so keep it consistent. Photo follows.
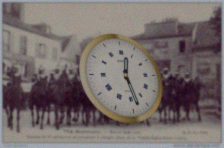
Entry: h=12 m=28
